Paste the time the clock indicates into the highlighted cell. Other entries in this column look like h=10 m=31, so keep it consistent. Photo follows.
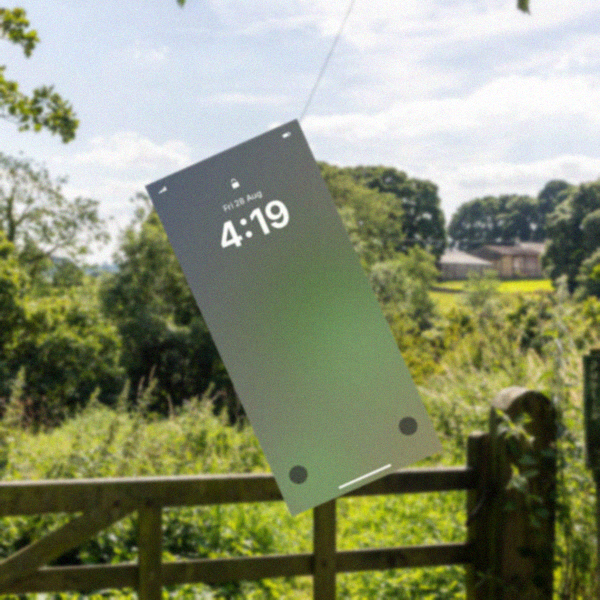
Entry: h=4 m=19
